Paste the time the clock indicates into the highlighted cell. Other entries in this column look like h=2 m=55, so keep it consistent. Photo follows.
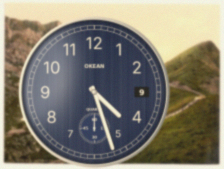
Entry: h=4 m=27
